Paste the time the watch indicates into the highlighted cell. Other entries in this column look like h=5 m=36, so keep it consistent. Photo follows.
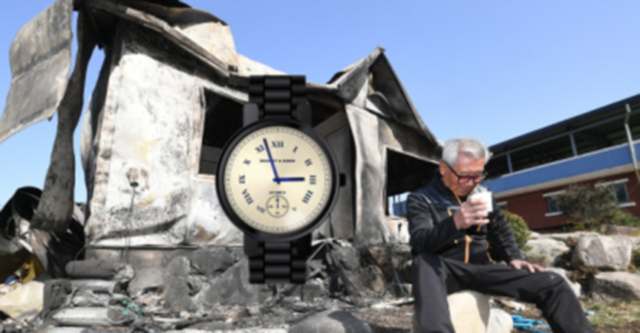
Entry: h=2 m=57
